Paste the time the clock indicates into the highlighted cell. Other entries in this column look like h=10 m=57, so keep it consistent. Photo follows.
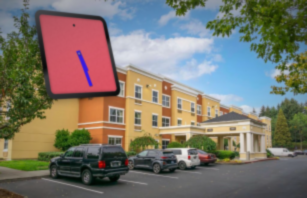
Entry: h=5 m=28
